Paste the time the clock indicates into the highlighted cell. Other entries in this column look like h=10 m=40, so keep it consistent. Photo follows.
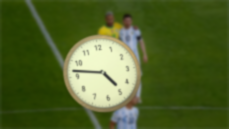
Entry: h=4 m=47
